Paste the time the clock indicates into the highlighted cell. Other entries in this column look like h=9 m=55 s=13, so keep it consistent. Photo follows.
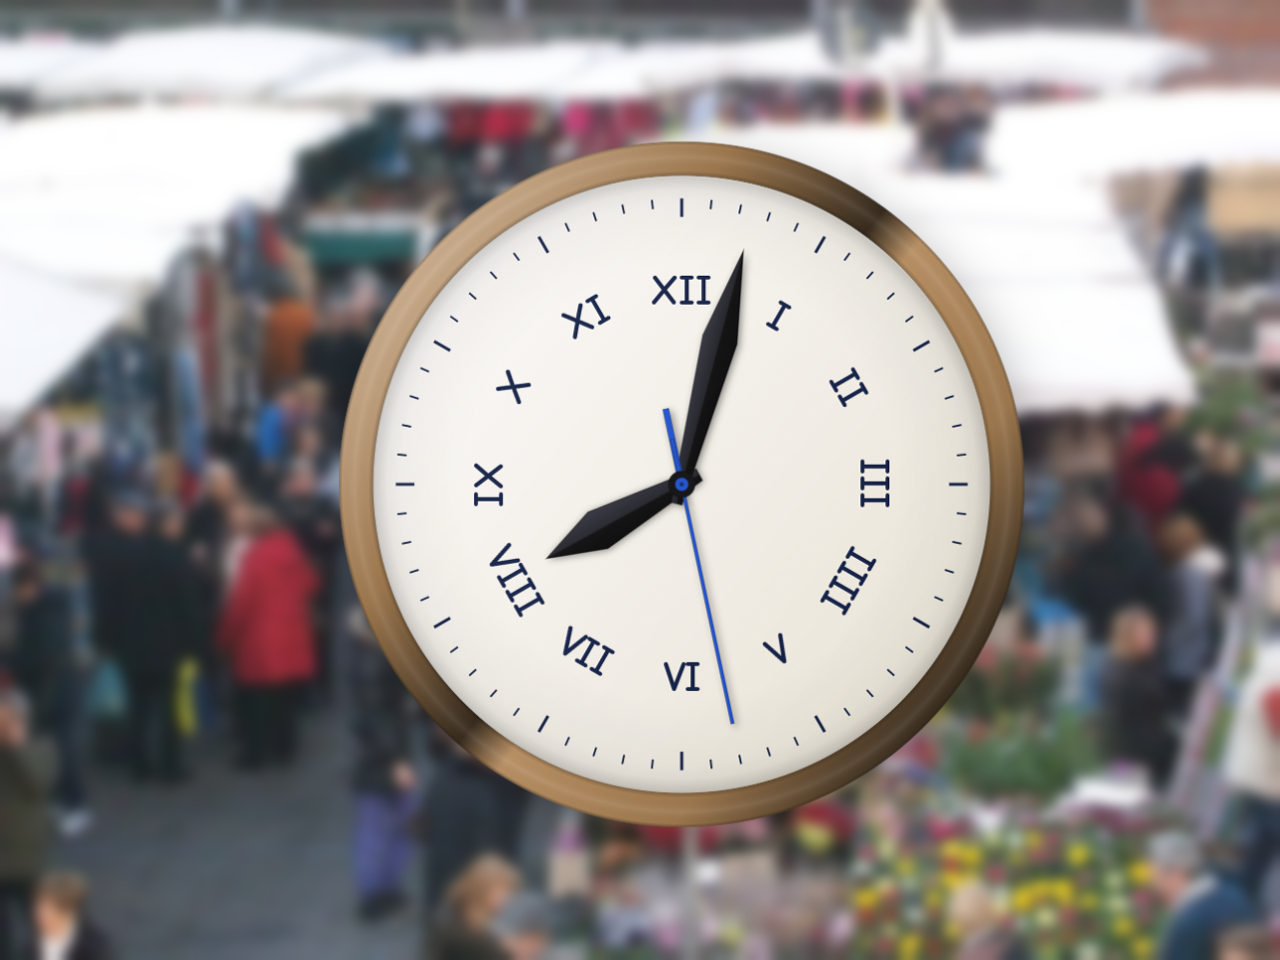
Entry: h=8 m=2 s=28
